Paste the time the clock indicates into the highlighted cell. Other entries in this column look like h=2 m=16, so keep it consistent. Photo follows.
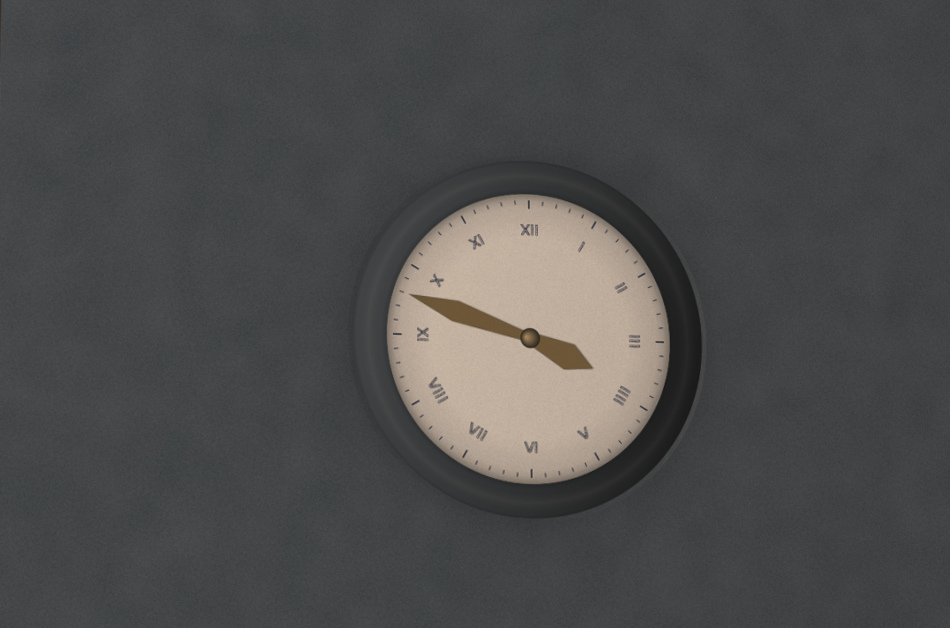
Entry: h=3 m=48
